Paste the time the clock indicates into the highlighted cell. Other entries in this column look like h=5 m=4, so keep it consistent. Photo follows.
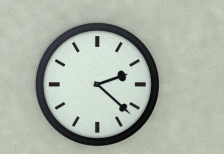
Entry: h=2 m=22
